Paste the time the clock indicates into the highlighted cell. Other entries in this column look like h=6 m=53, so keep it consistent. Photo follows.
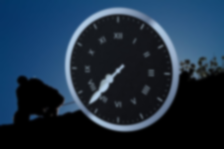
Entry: h=7 m=37
